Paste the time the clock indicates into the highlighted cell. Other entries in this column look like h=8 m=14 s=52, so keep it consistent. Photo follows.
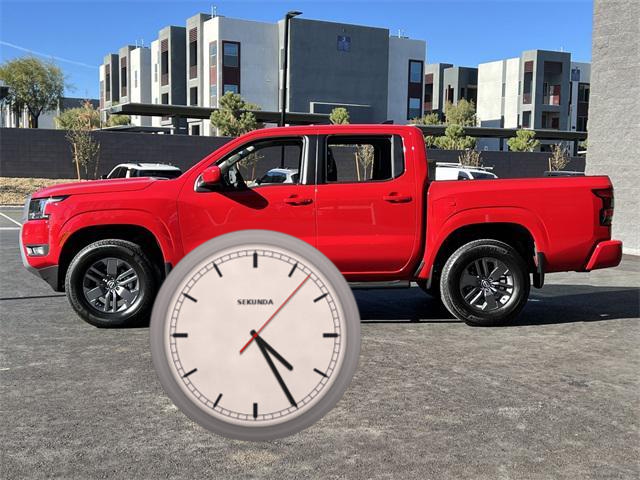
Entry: h=4 m=25 s=7
